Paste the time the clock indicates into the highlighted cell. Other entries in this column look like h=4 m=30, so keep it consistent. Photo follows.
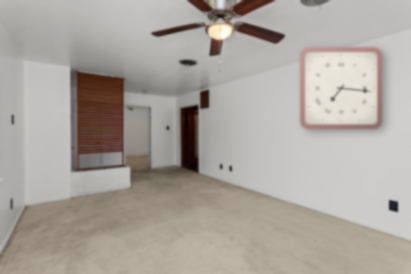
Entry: h=7 m=16
